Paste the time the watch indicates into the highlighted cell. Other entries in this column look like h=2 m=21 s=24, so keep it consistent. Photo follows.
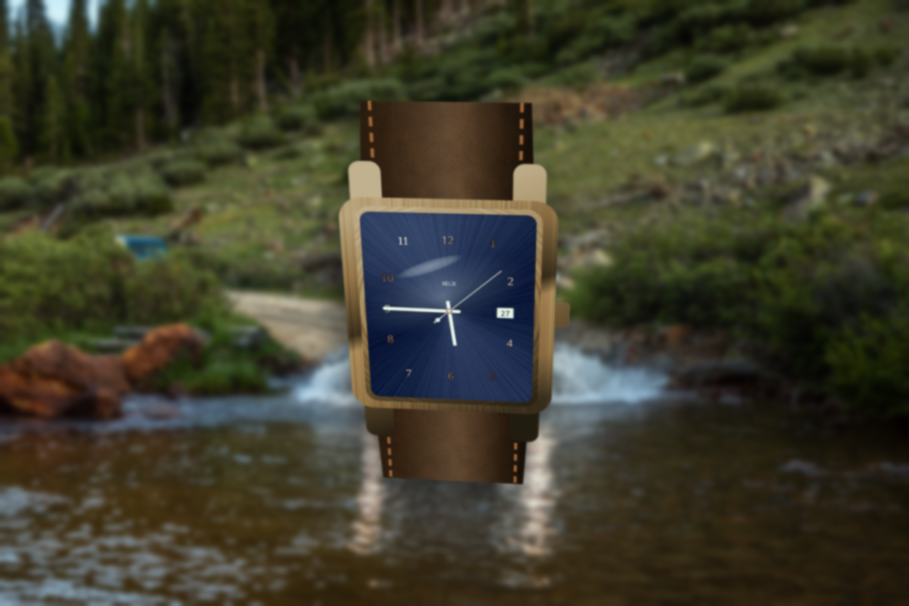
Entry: h=5 m=45 s=8
